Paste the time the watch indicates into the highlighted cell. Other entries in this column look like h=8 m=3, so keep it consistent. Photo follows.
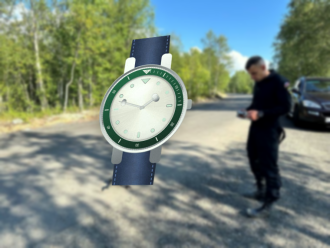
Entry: h=1 m=48
